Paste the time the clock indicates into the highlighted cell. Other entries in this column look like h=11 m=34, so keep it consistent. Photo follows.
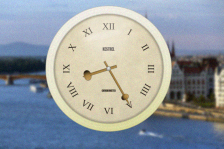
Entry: h=8 m=25
